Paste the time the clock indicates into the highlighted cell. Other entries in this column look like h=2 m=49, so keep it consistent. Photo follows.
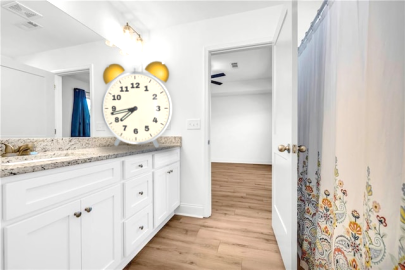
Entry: h=7 m=43
